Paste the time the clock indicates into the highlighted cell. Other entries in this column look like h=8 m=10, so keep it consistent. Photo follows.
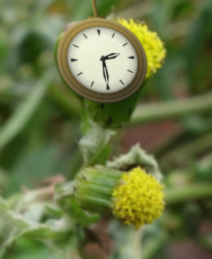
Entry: h=2 m=30
